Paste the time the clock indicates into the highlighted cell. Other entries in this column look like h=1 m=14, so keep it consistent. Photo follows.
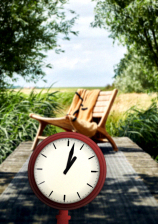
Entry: h=1 m=2
